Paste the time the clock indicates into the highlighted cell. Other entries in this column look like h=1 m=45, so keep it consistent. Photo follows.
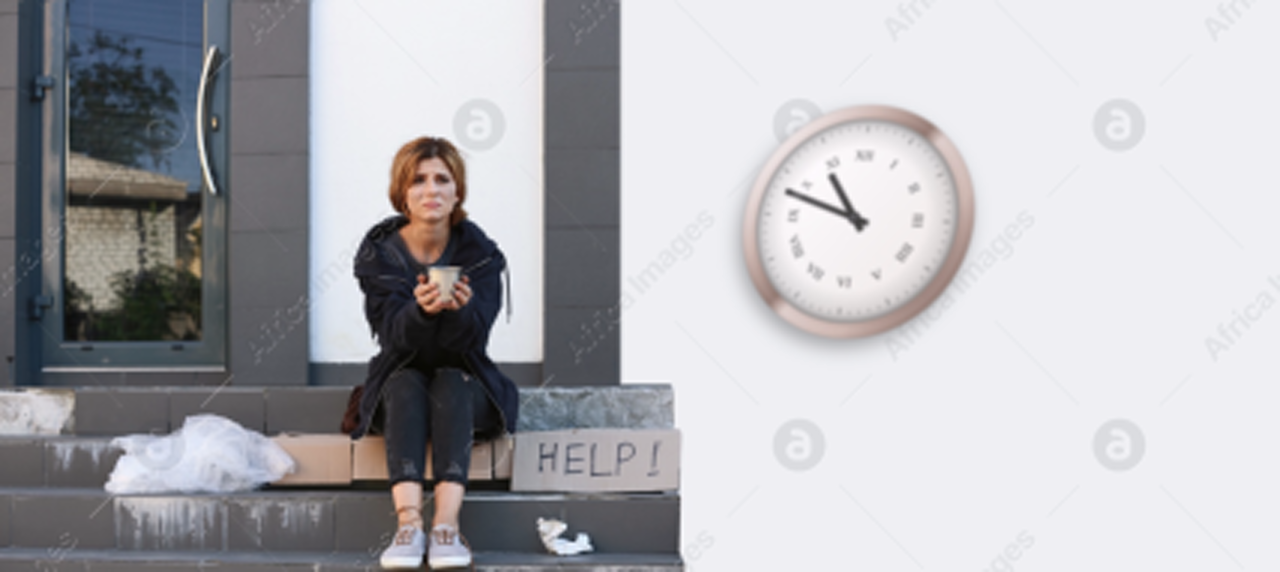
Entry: h=10 m=48
